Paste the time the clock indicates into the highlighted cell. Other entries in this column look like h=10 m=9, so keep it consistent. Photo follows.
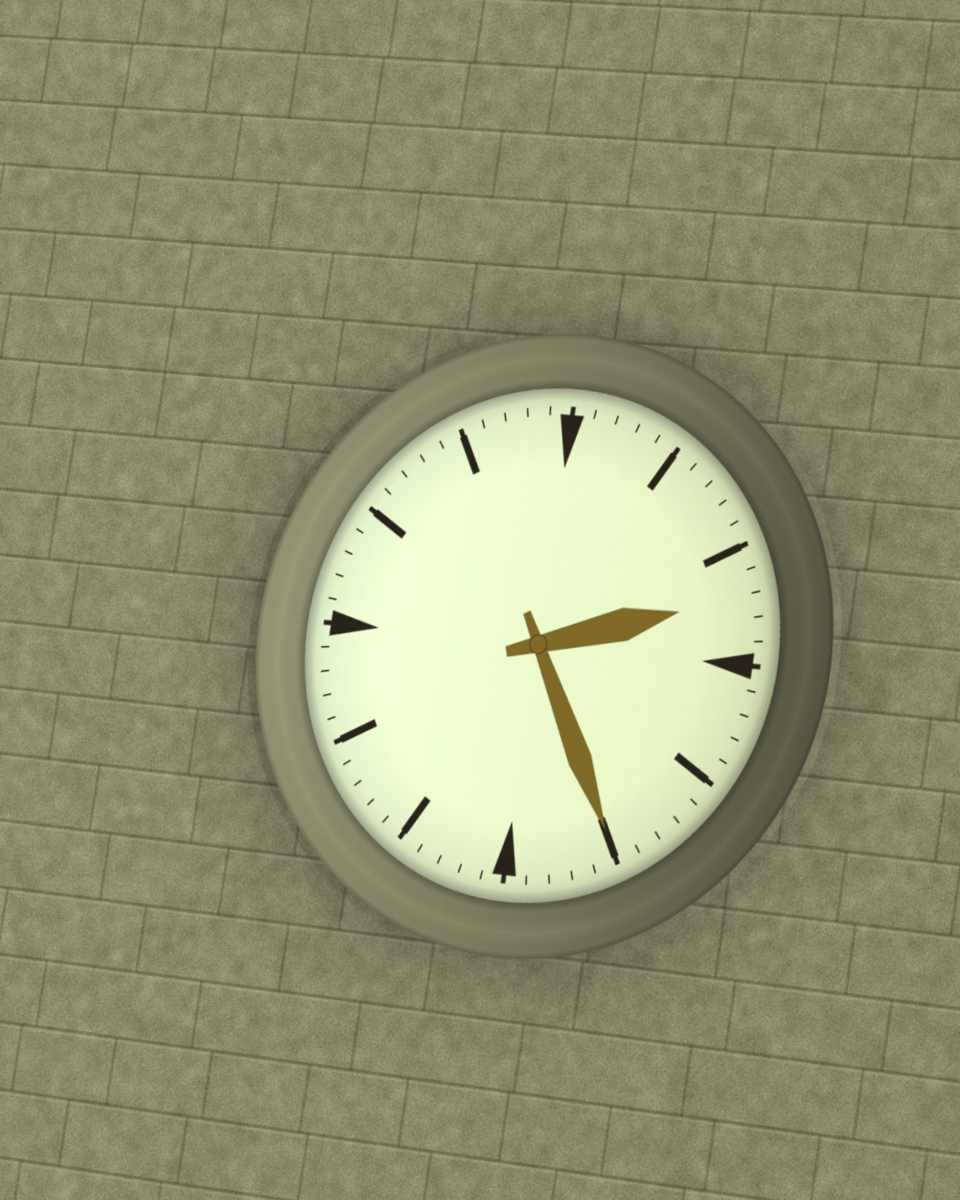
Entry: h=2 m=25
